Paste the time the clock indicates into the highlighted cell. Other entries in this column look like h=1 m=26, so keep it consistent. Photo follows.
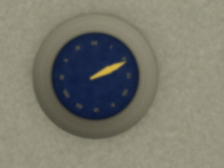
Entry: h=2 m=11
